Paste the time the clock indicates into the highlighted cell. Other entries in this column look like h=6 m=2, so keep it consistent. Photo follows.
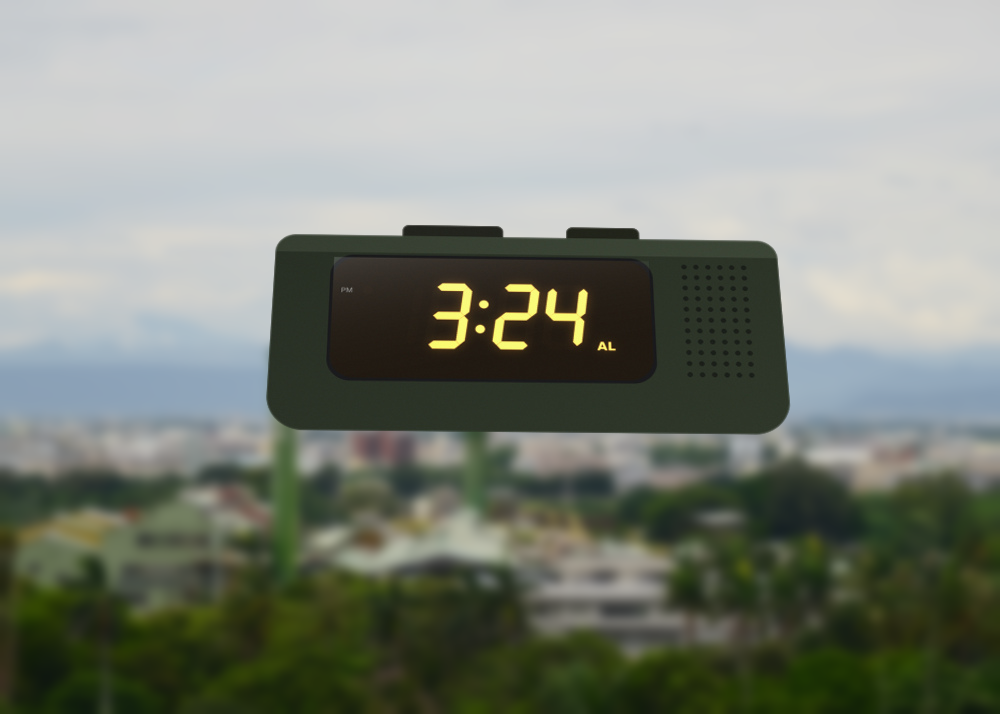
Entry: h=3 m=24
